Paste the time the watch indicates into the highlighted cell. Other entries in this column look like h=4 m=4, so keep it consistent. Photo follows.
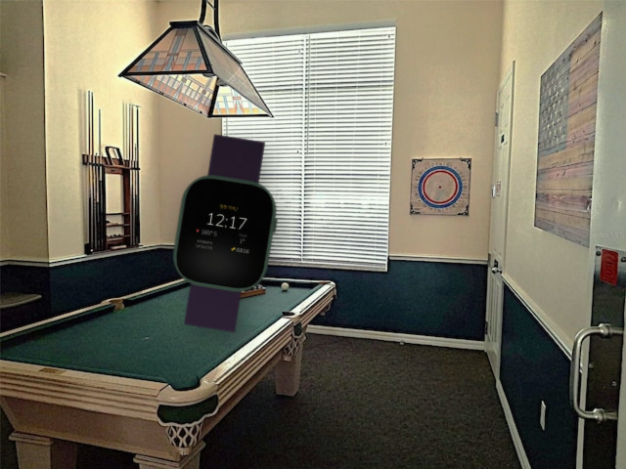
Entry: h=12 m=17
